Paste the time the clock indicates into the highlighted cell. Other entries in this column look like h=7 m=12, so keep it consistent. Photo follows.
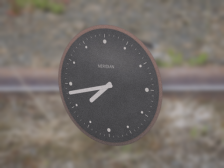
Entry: h=7 m=43
